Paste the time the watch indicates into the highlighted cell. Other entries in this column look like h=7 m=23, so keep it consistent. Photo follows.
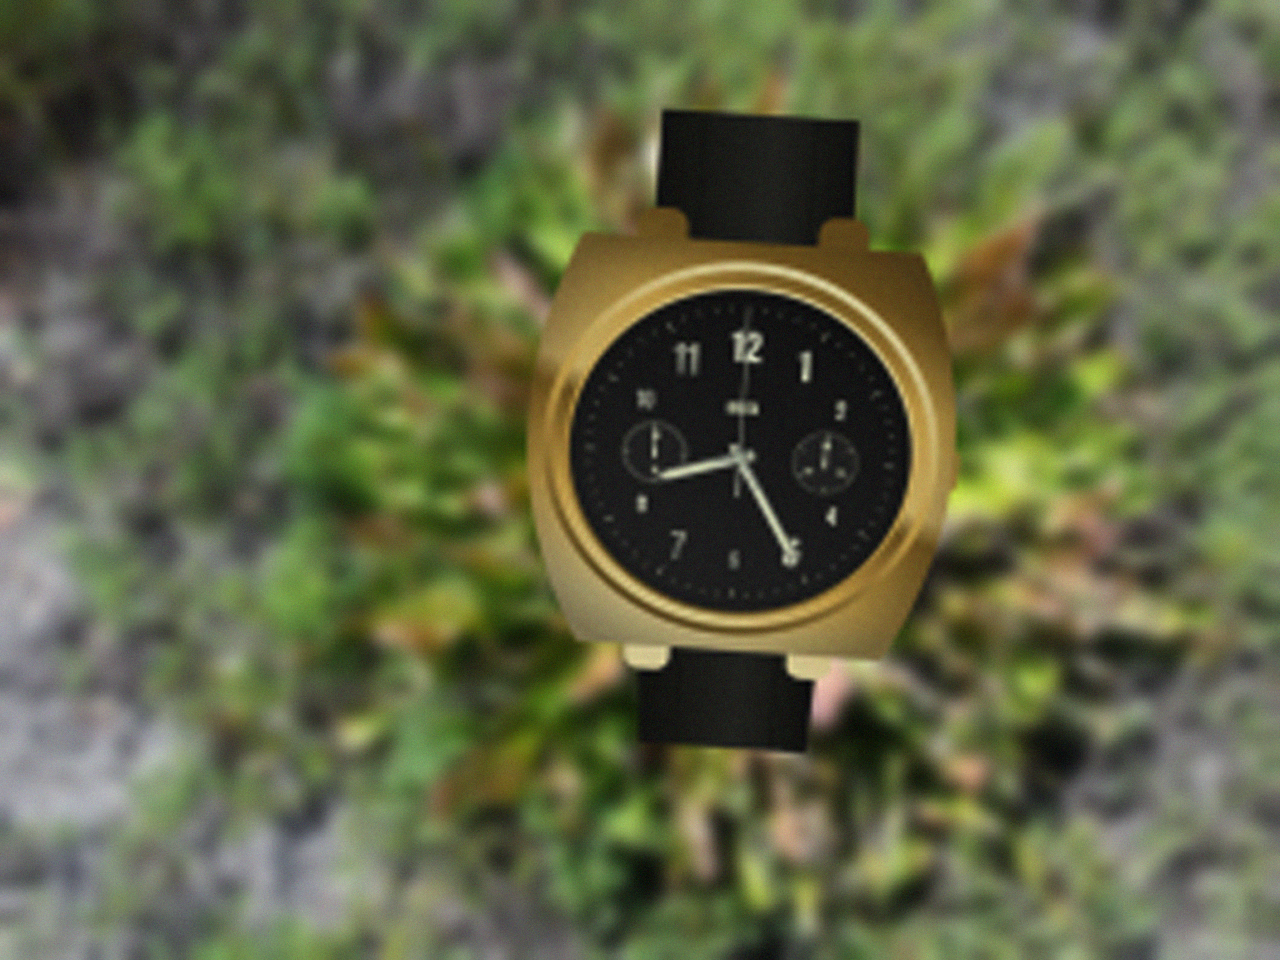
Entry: h=8 m=25
